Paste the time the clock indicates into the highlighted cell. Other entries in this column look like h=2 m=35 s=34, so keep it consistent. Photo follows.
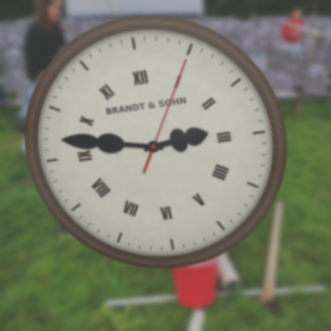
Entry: h=2 m=47 s=5
